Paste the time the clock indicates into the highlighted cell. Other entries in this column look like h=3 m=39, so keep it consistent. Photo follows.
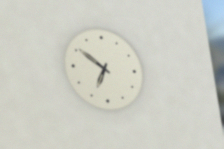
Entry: h=6 m=51
